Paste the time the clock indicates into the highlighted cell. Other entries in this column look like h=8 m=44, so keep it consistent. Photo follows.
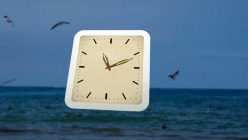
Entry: h=11 m=11
